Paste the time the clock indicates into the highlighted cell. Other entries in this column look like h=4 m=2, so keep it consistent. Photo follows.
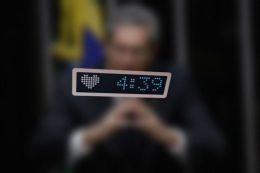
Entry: h=4 m=39
